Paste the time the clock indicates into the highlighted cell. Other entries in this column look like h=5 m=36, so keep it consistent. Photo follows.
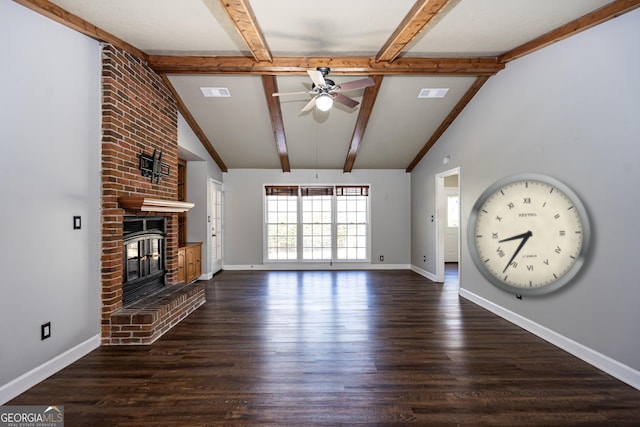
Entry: h=8 m=36
